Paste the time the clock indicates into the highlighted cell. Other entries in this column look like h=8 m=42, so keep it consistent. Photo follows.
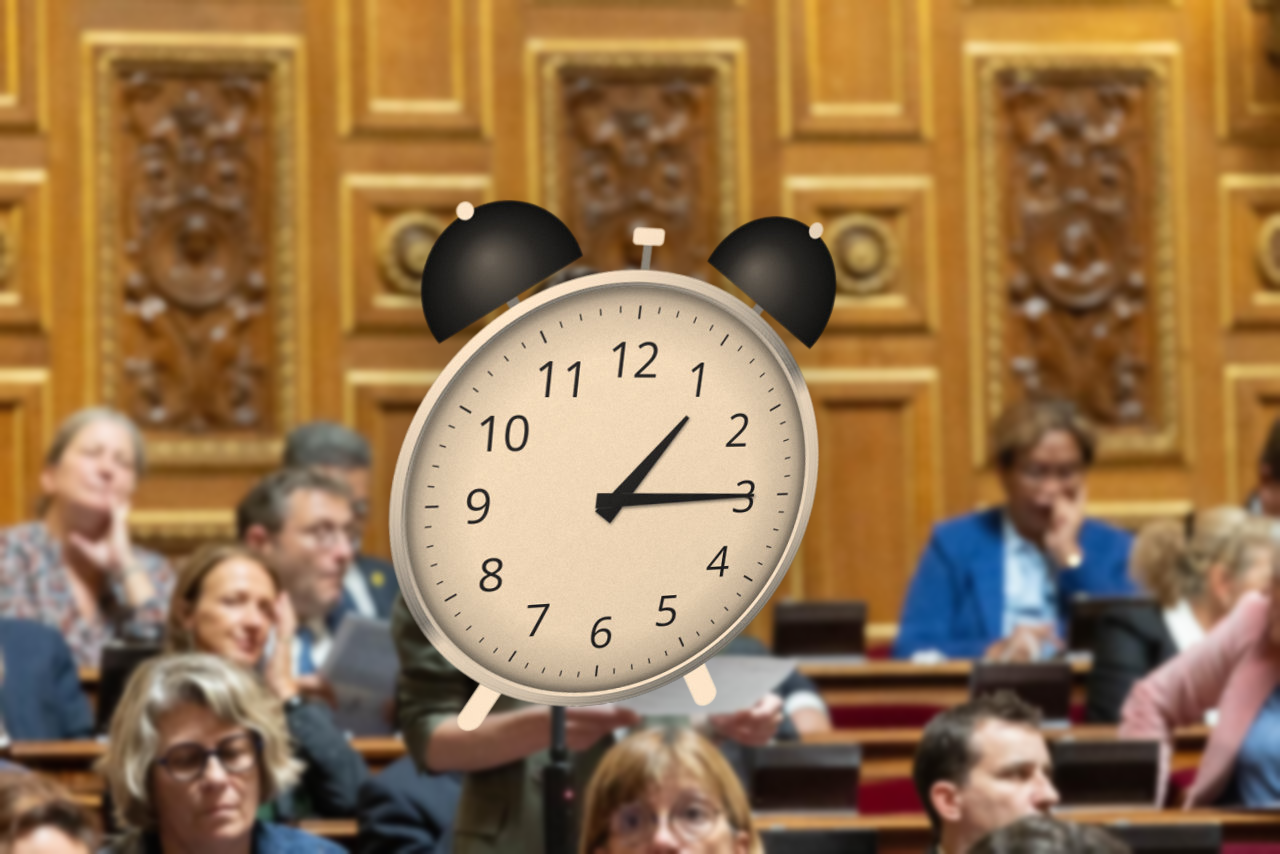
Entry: h=1 m=15
